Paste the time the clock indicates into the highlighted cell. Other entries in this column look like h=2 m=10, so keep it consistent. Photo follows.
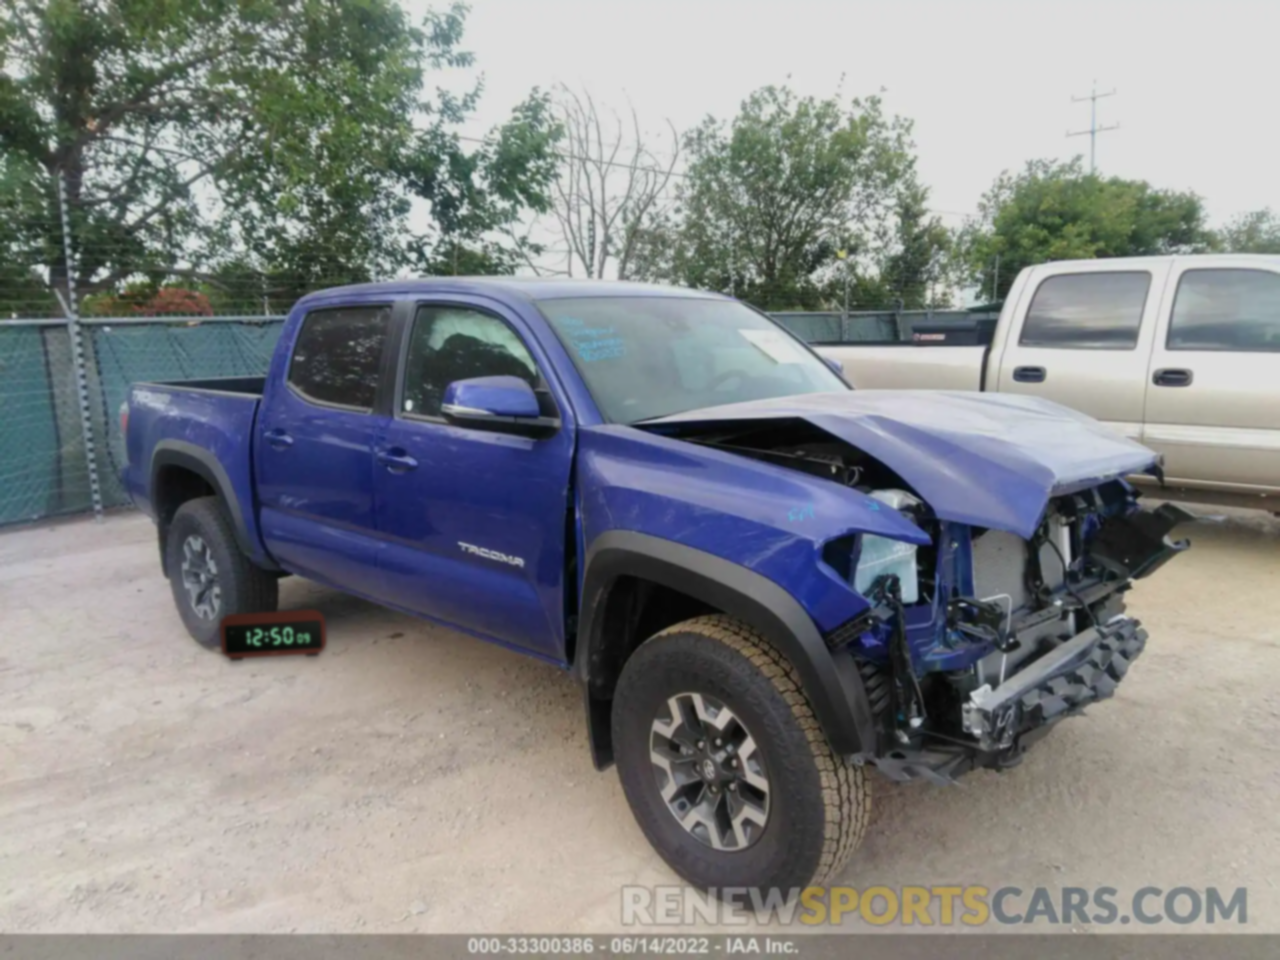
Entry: h=12 m=50
